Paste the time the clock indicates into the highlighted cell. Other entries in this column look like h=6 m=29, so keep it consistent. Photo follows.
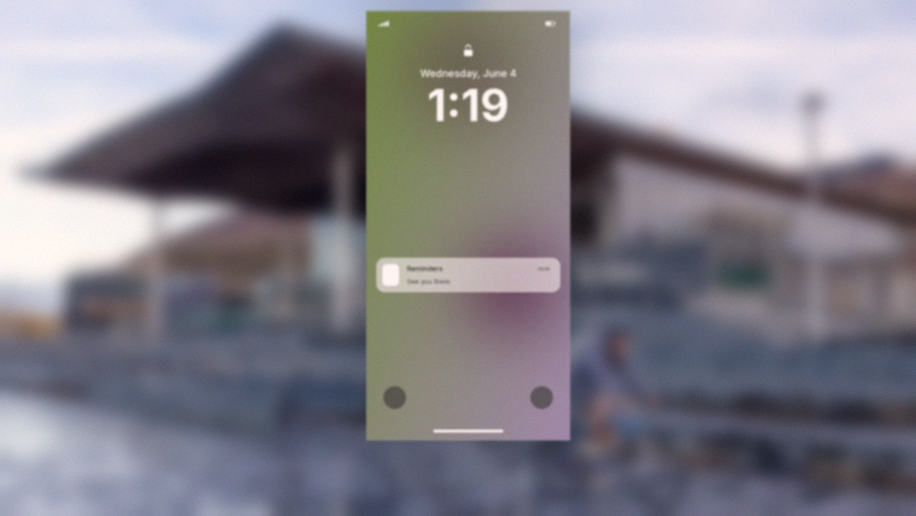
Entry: h=1 m=19
